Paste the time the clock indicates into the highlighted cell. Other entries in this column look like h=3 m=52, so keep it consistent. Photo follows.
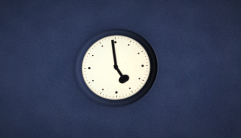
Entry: h=4 m=59
